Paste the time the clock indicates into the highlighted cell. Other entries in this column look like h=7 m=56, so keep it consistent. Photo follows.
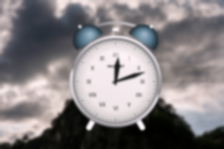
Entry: h=12 m=12
